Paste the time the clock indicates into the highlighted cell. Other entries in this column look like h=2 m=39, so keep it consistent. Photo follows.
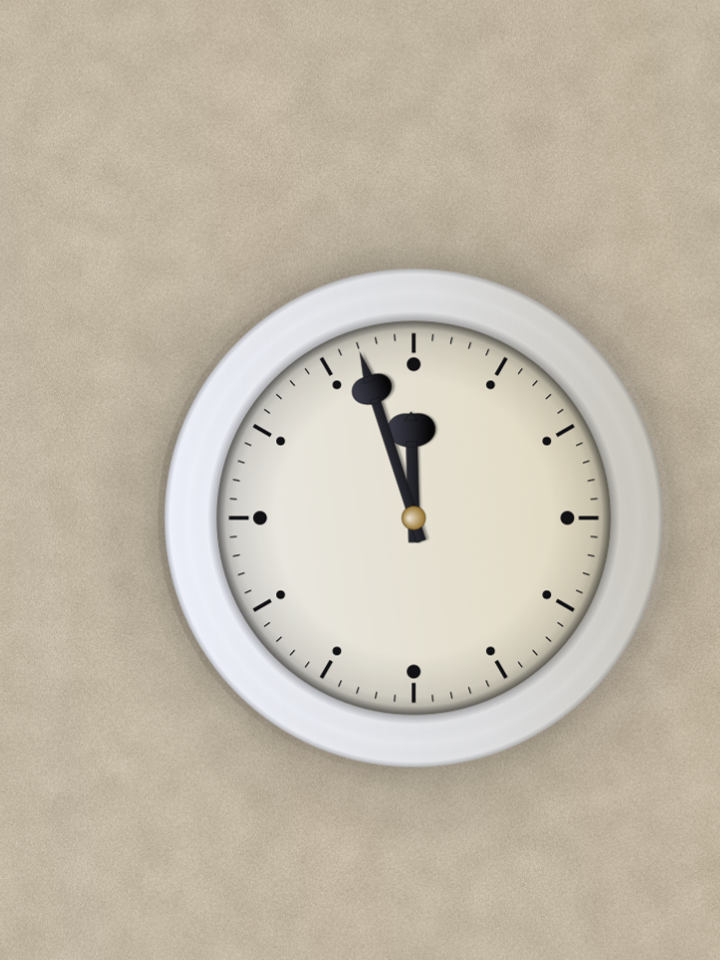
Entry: h=11 m=57
